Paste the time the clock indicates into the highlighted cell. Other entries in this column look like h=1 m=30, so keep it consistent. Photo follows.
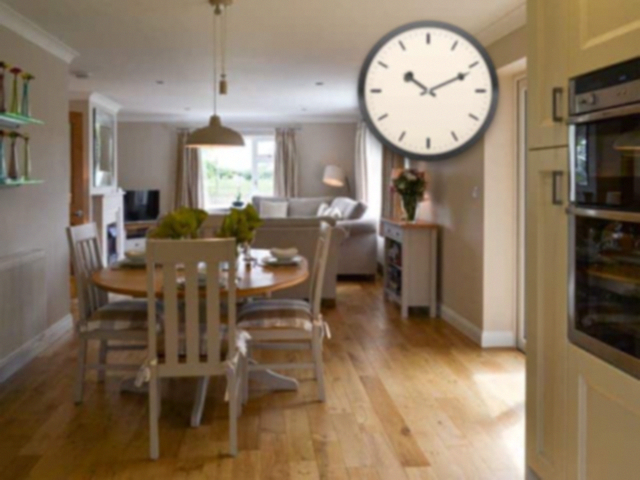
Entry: h=10 m=11
